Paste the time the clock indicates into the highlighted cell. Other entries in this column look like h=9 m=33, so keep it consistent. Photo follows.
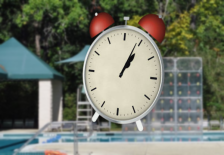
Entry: h=1 m=4
